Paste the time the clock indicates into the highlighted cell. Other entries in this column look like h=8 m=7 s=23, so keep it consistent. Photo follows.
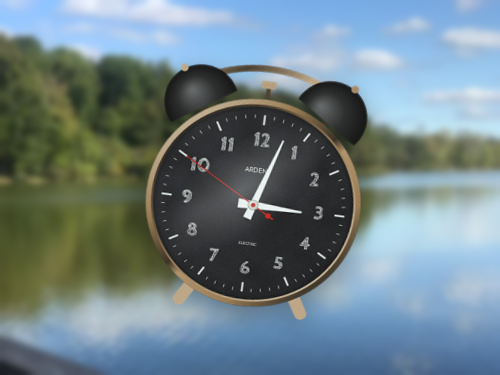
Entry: h=3 m=2 s=50
